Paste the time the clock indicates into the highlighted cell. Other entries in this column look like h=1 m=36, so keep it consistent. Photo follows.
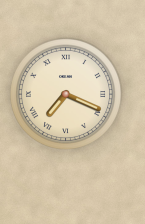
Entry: h=7 m=19
